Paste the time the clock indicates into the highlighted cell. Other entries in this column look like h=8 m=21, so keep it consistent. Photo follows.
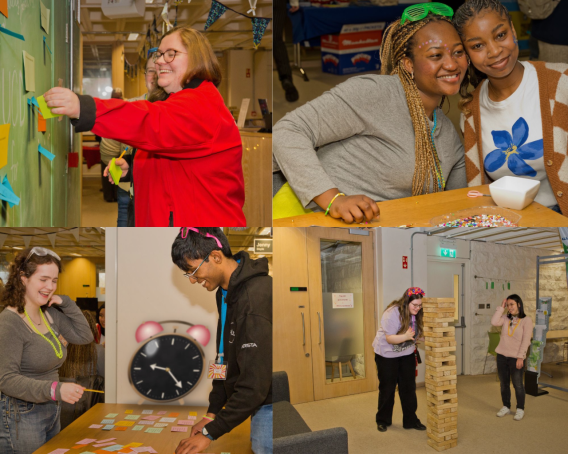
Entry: h=9 m=23
